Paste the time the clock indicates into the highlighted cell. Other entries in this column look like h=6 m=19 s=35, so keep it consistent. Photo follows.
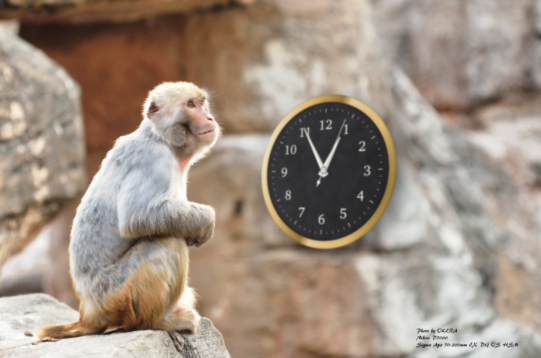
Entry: h=12 m=55 s=4
